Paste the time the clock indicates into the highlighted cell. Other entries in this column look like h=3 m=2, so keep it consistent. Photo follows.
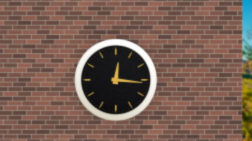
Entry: h=12 m=16
